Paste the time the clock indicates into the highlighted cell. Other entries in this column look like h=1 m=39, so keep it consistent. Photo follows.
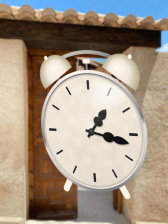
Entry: h=1 m=17
